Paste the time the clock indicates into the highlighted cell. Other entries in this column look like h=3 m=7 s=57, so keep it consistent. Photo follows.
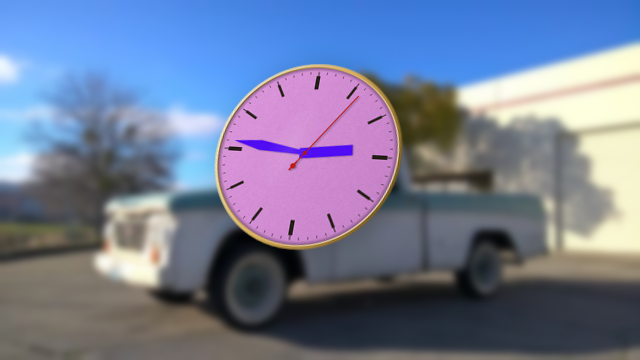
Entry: h=2 m=46 s=6
